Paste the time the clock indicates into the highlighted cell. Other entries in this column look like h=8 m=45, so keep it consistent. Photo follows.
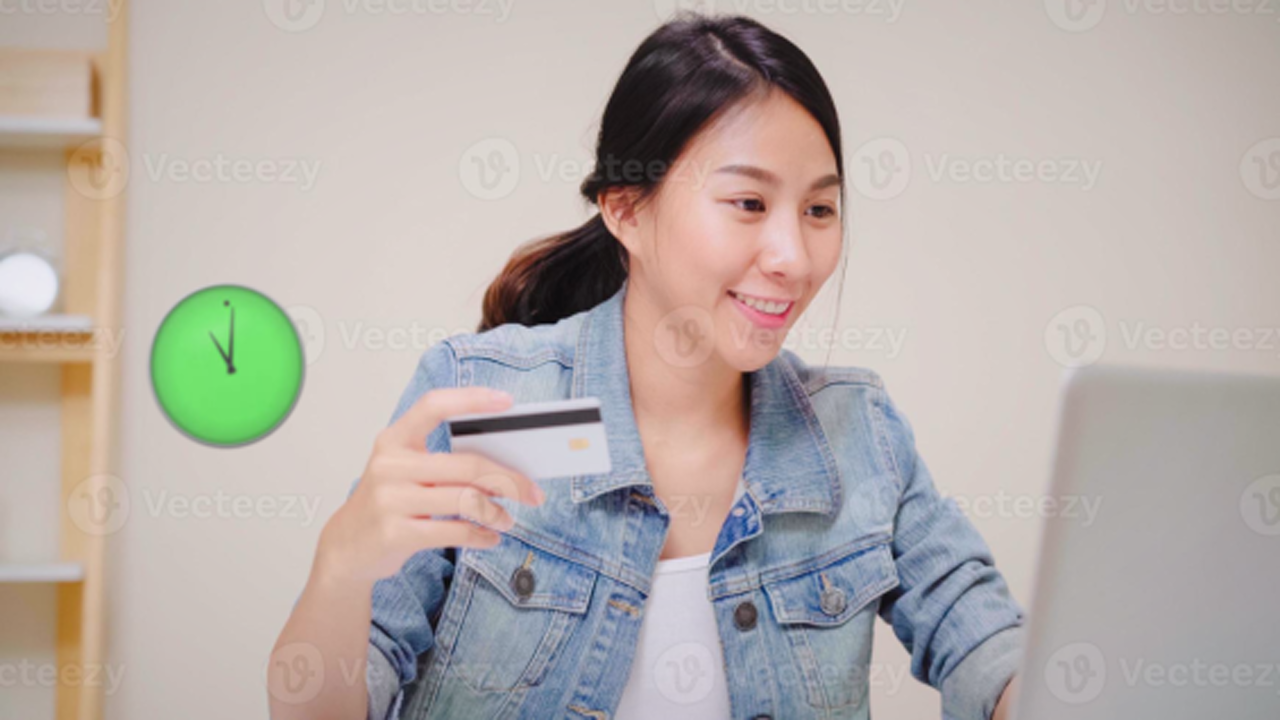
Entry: h=11 m=1
